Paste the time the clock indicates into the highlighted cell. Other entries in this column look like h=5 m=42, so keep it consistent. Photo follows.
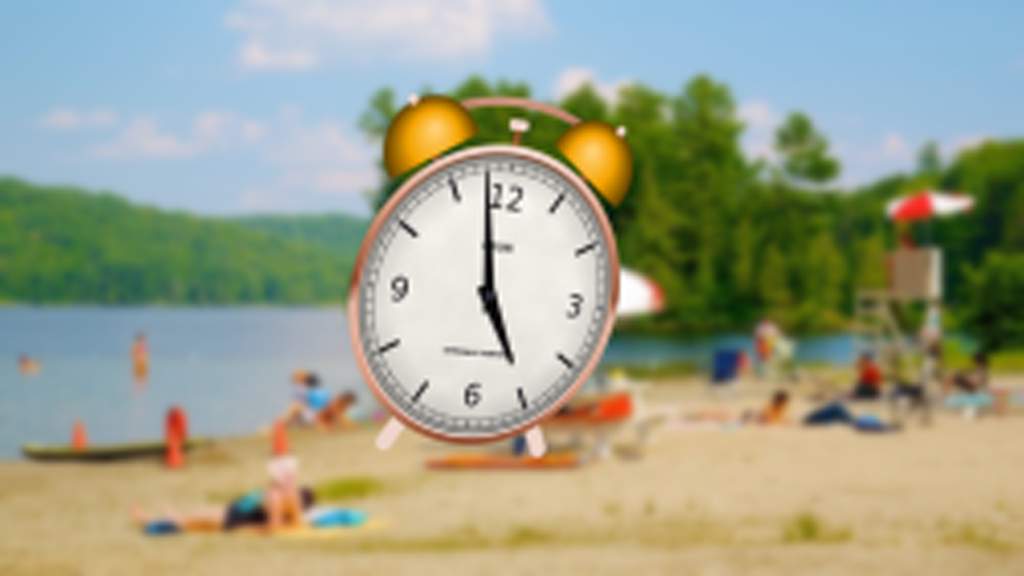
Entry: h=4 m=58
